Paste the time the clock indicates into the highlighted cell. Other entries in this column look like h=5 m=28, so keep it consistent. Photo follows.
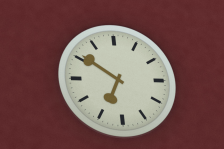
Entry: h=6 m=51
